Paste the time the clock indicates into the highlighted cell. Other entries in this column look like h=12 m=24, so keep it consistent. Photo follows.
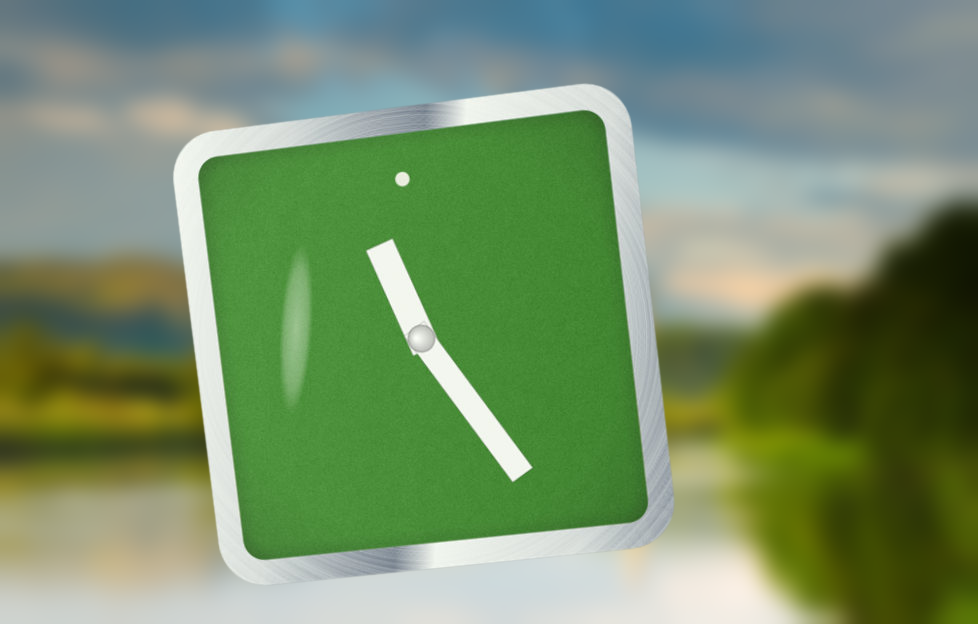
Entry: h=11 m=25
